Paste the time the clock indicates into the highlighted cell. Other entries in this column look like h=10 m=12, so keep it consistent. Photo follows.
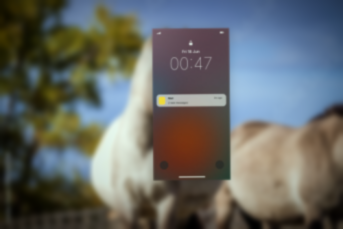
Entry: h=0 m=47
